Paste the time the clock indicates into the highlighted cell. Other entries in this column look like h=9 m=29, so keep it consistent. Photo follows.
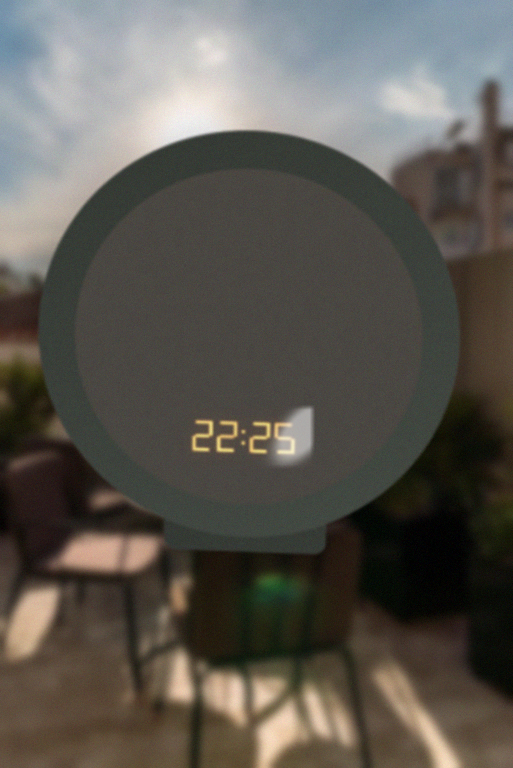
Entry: h=22 m=25
